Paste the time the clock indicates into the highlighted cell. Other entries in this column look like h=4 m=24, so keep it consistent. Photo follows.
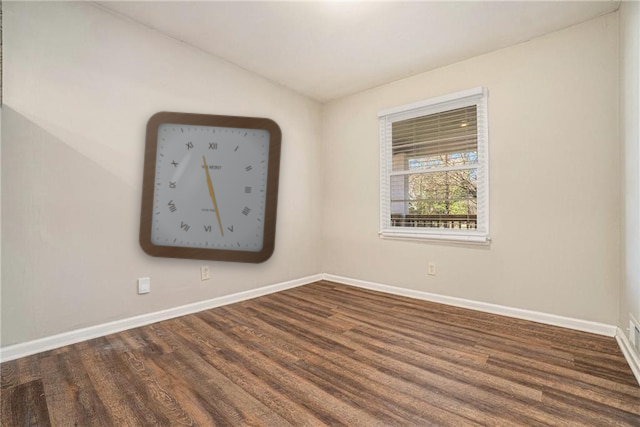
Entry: h=11 m=27
